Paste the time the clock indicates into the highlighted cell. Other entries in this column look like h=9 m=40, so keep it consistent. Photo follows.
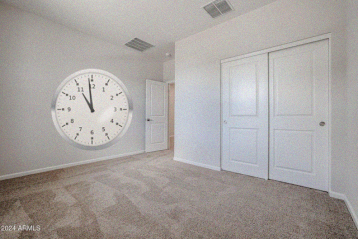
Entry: h=10 m=59
